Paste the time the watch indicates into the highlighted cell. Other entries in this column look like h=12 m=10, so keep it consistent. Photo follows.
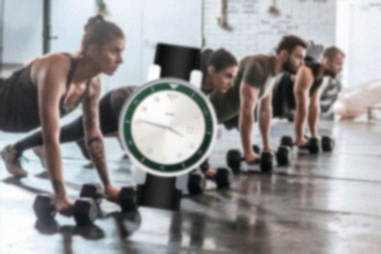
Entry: h=3 m=46
